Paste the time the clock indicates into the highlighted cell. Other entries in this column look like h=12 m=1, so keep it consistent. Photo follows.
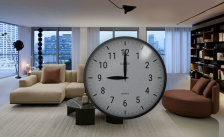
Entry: h=9 m=0
